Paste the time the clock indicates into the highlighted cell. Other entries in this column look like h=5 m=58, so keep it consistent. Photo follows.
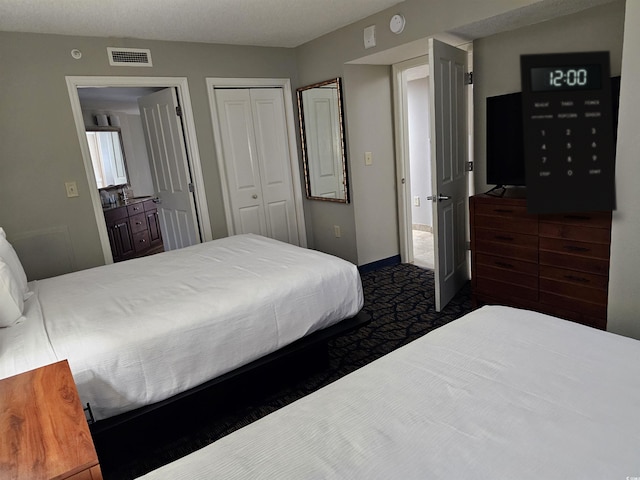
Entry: h=12 m=0
